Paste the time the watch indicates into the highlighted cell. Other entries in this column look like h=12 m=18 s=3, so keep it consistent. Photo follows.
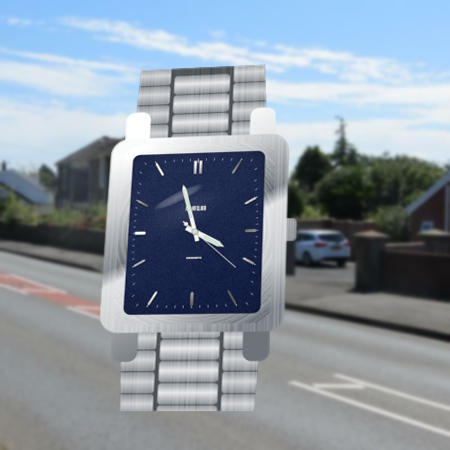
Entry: h=3 m=57 s=22
